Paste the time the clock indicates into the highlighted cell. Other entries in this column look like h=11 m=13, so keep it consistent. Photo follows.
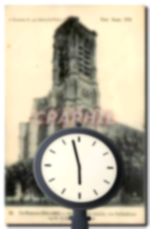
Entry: h=5 m=58
